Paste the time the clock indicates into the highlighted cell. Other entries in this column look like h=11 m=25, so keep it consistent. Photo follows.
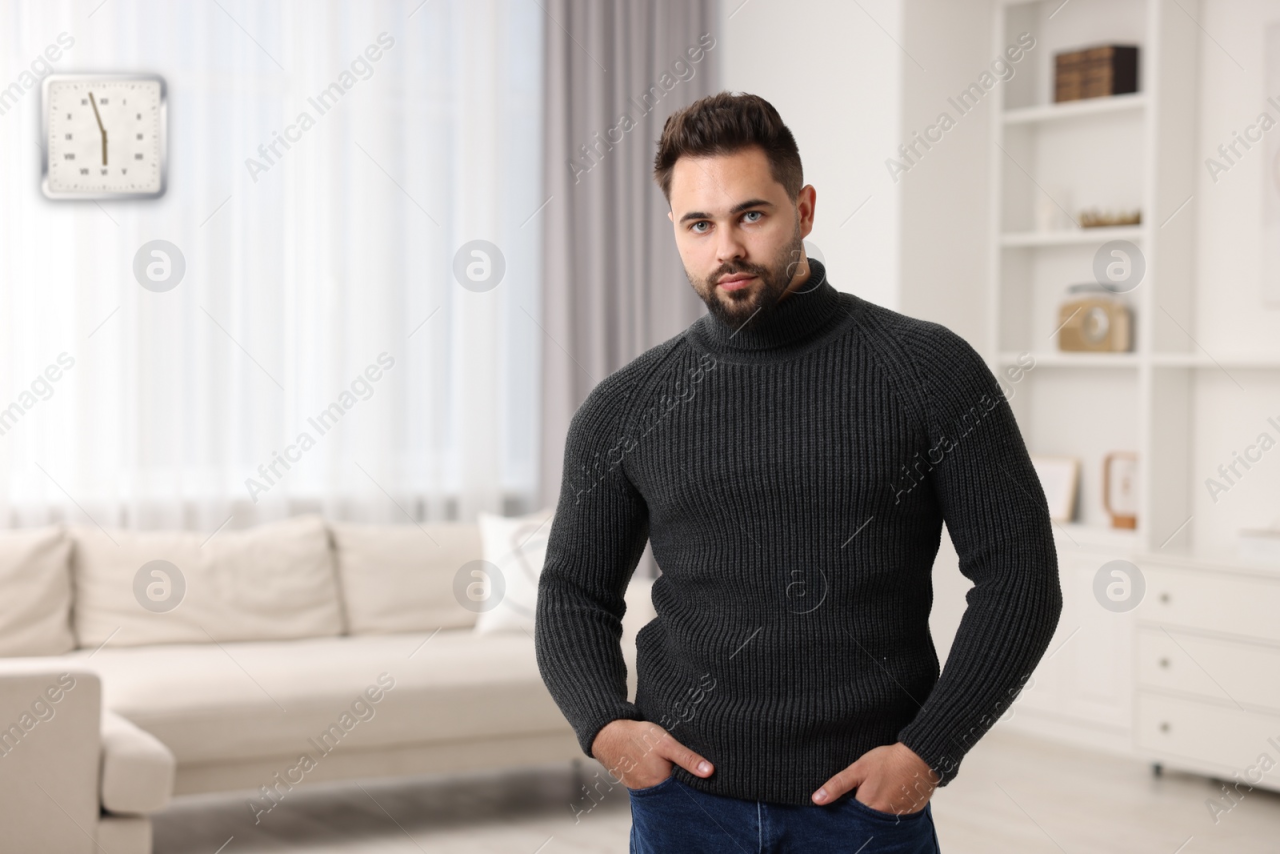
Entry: h=5 m=57
